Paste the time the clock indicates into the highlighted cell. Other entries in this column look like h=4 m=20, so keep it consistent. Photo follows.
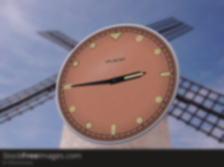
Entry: h=2 m=45
